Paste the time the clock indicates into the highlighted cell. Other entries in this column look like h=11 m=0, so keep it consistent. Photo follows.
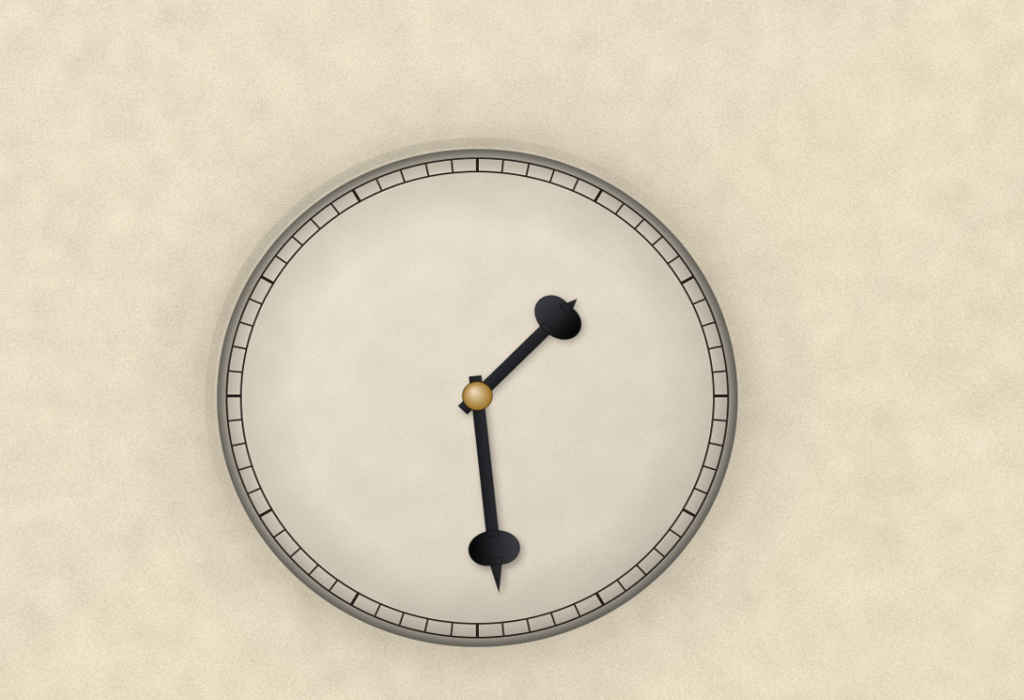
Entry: h=1 m=29
